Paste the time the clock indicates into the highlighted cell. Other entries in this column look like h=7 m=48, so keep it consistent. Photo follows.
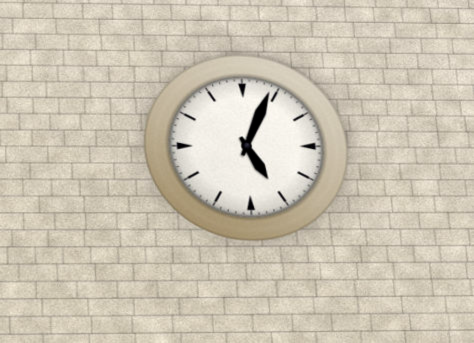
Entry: h=5 m=4
